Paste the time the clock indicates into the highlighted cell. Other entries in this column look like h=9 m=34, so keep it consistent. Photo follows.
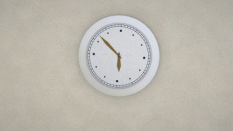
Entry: h=5 m=52
